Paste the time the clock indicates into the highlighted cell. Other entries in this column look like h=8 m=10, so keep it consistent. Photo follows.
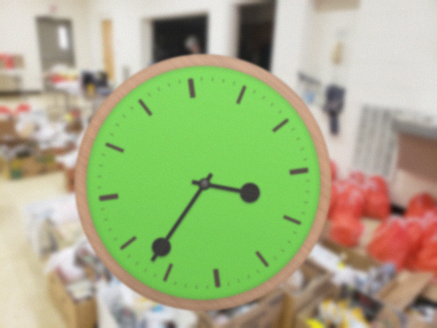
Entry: h=3 m=37
